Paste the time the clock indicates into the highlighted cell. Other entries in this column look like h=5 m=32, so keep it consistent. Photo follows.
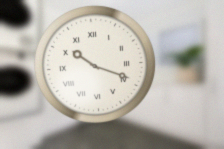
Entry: h=10 m=19
